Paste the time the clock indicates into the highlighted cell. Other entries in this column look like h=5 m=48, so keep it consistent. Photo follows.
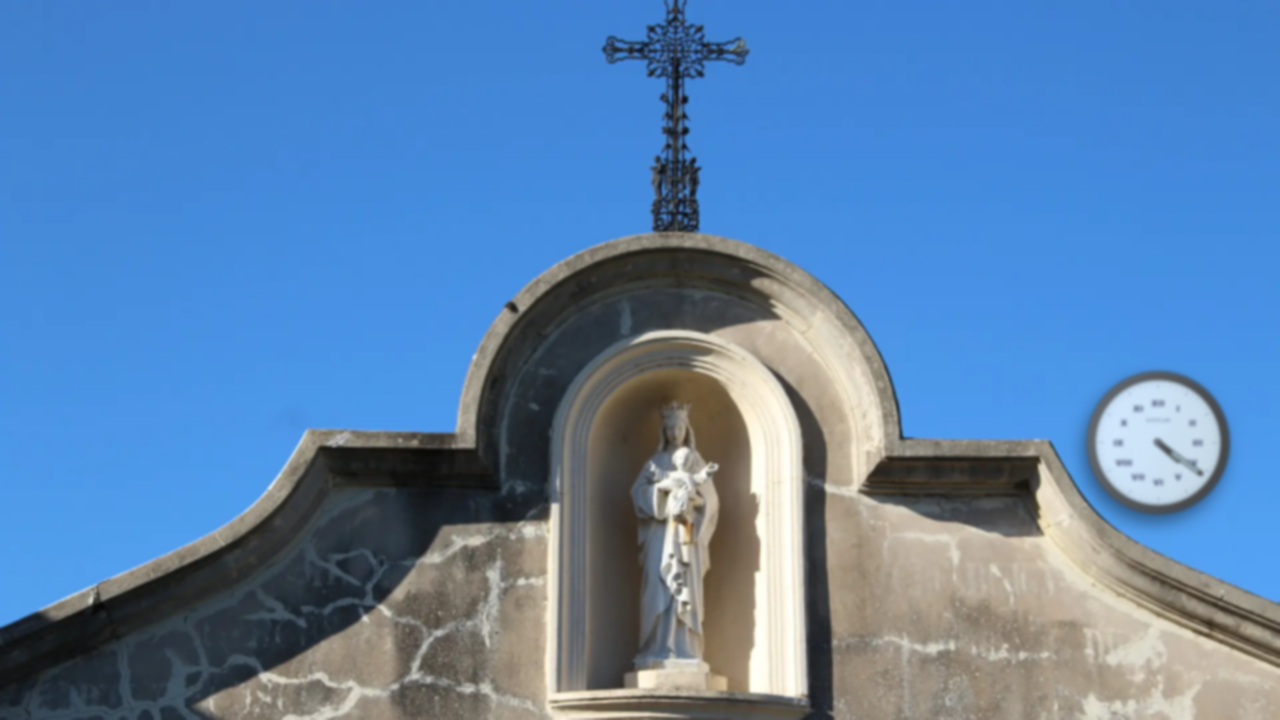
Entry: h=4 m=21
